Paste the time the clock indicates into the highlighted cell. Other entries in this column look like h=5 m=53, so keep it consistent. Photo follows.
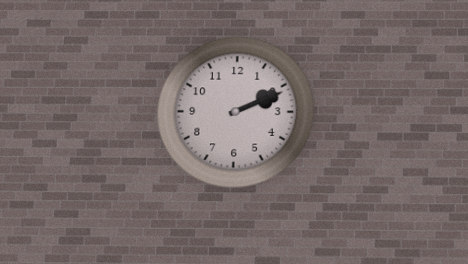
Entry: h=2 m=11
